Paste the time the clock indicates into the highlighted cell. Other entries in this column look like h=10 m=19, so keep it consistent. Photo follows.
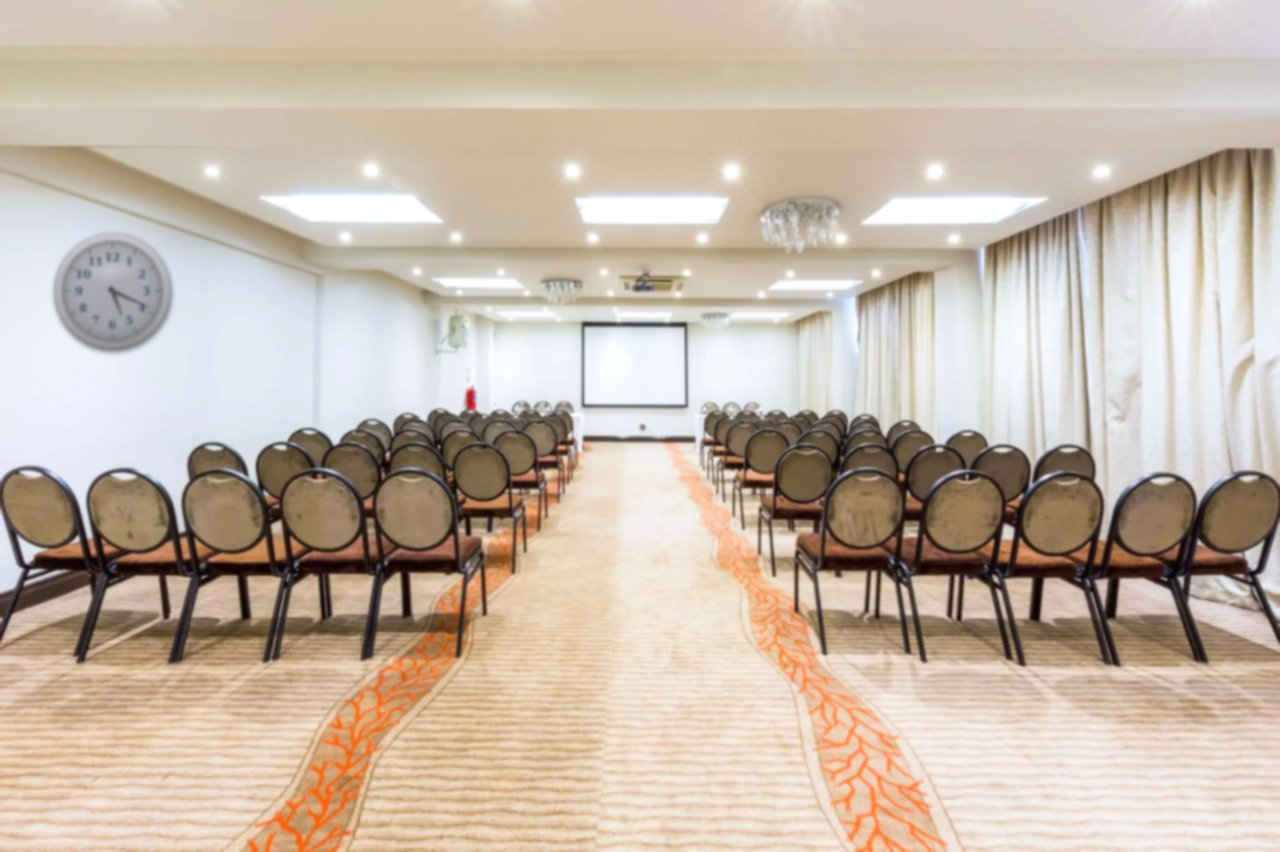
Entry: h=5 m=19
